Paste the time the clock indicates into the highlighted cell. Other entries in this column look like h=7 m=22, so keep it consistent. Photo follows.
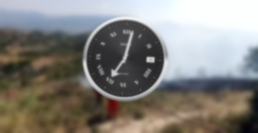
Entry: h=7 m=2
